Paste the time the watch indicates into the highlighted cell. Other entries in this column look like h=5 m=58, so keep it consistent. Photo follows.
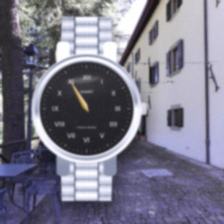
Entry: h=10 m=55
